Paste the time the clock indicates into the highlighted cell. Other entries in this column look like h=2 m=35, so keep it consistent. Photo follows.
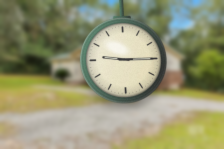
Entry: h=9 m=15
